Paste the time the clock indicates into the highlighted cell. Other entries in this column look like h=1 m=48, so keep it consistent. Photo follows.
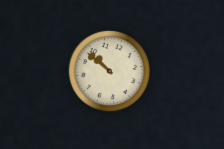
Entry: h=9 m=48
